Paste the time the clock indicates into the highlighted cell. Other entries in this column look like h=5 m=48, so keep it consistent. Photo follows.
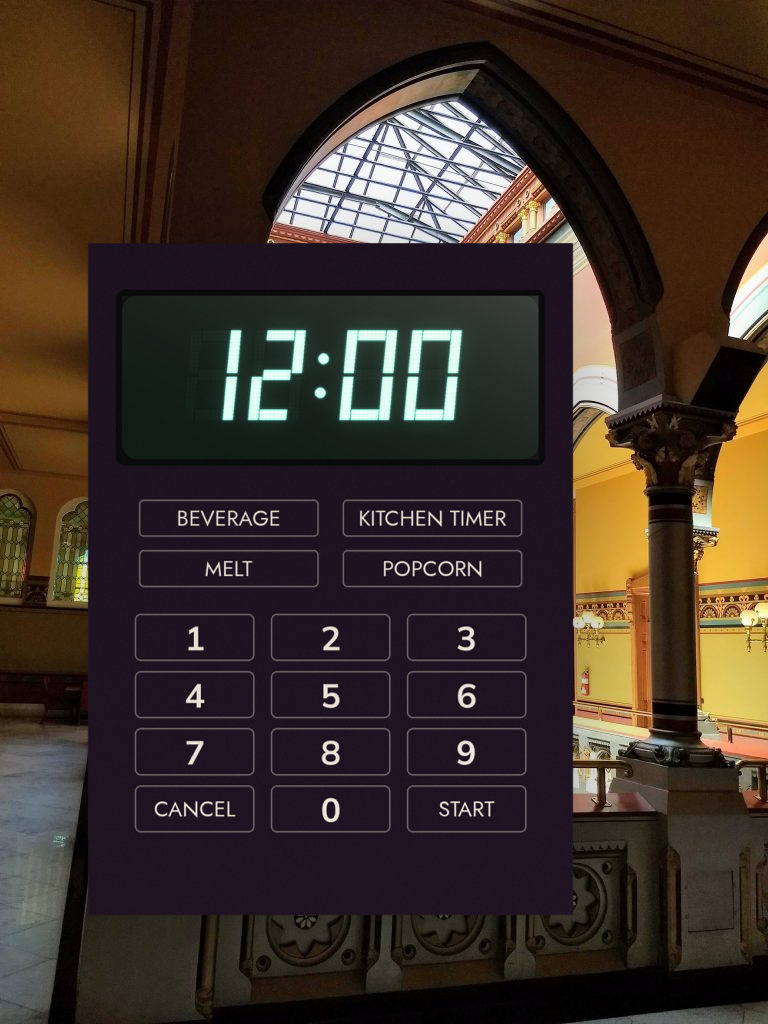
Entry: h=12 m=0
